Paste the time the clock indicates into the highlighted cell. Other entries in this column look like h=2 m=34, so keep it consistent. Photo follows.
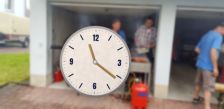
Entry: h=11 m=21
